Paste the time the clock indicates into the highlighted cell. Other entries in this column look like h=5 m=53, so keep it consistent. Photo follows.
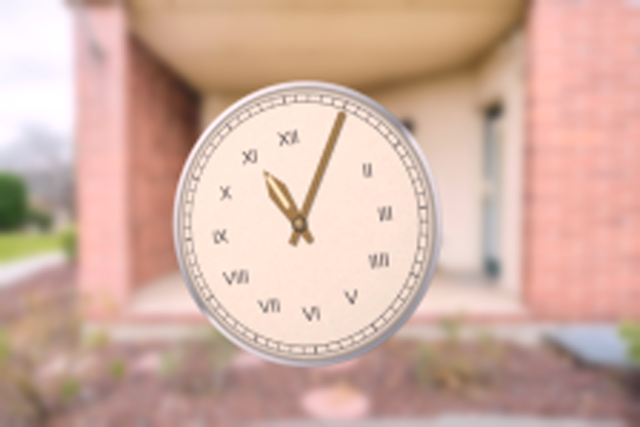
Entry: h=11 m=5
